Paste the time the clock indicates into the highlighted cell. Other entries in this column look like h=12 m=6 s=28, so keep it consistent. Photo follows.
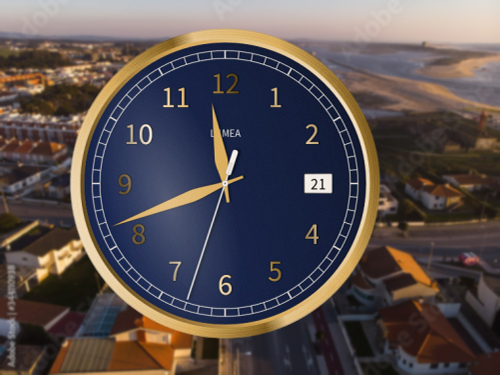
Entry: h=11 m=41 s=33
